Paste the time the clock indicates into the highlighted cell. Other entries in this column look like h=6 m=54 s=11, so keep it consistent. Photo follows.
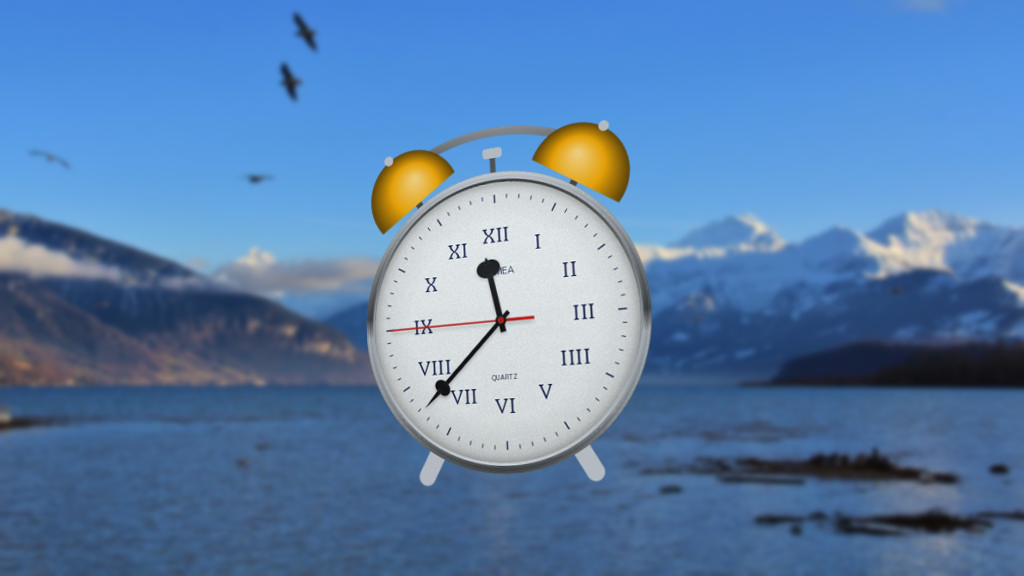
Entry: h=11 m=37 s=45
